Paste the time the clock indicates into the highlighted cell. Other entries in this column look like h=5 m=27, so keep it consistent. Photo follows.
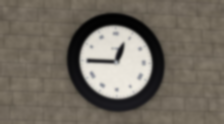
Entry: h=12 m=45
